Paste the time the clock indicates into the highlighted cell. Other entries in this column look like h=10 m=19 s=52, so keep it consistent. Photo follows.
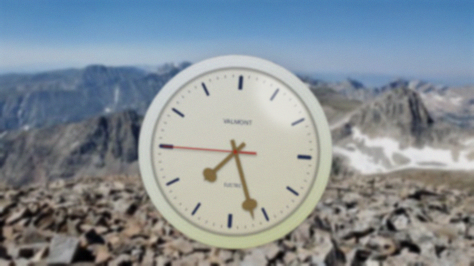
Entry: h=7 m=26 s=45
